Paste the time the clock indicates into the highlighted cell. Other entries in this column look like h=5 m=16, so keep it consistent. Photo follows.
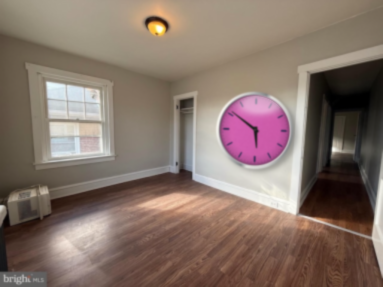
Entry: h=5 m=51
